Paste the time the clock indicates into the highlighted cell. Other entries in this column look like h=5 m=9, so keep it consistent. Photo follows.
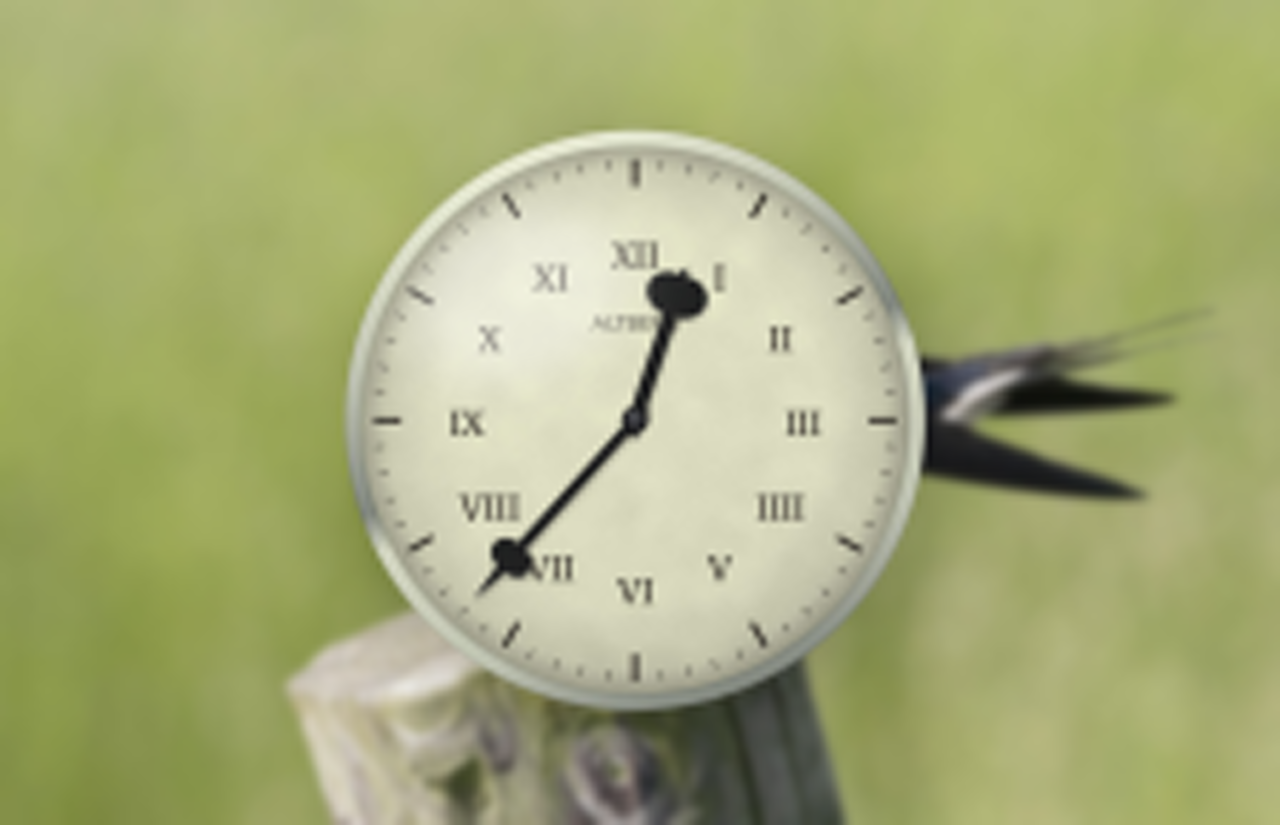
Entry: h=12 m=37
